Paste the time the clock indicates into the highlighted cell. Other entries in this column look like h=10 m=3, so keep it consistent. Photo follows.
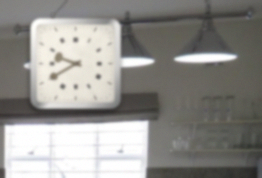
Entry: h=9 m=40
